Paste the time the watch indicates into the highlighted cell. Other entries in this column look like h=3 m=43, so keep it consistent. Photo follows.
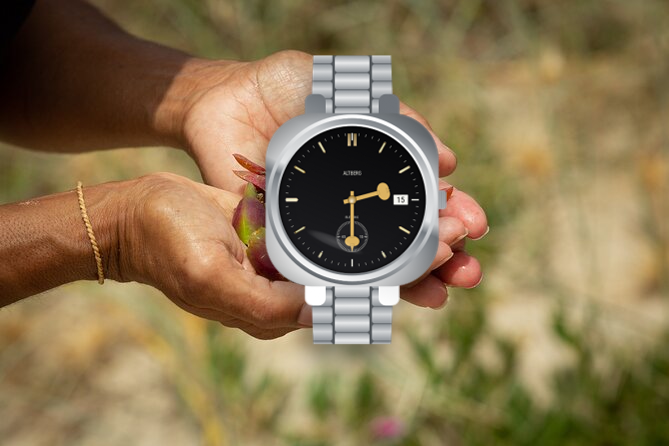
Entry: h=2 m=30
